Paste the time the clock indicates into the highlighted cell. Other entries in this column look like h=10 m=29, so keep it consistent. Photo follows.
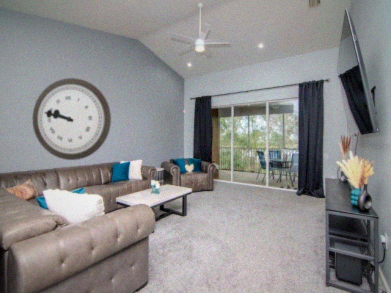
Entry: h=9 m=48
